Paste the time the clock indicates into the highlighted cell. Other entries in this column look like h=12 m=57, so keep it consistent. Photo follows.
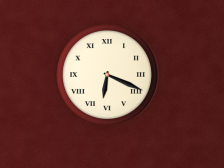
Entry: h=6 m=19
